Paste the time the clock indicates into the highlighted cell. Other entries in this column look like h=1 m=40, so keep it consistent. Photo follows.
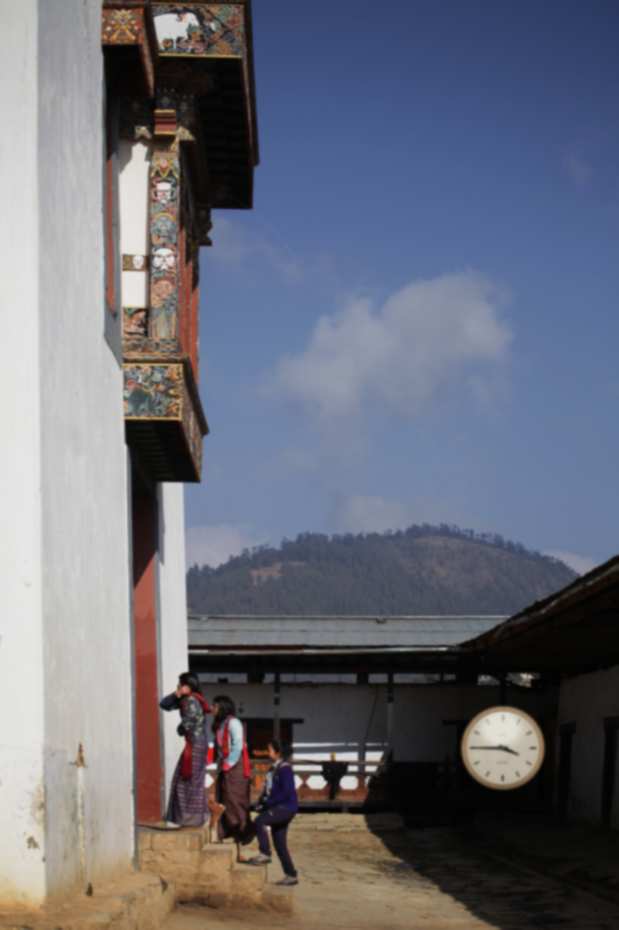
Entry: h=3 m=45
